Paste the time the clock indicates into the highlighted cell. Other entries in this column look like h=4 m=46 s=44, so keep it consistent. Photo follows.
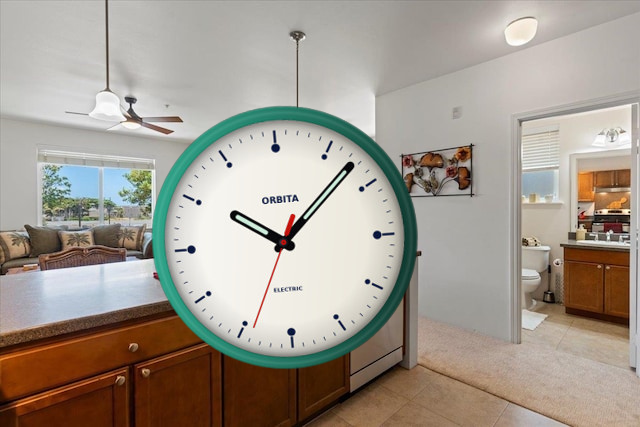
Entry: h=10 m=7 s=34
